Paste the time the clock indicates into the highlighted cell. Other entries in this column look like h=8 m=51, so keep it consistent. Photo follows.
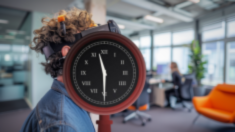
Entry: h=11 m=30
